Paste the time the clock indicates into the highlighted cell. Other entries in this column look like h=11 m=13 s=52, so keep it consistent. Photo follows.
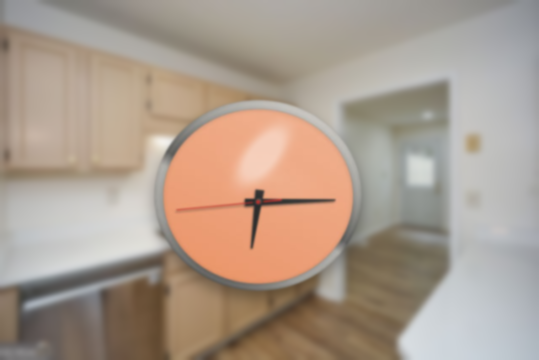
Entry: h=6 m=14 s=44
